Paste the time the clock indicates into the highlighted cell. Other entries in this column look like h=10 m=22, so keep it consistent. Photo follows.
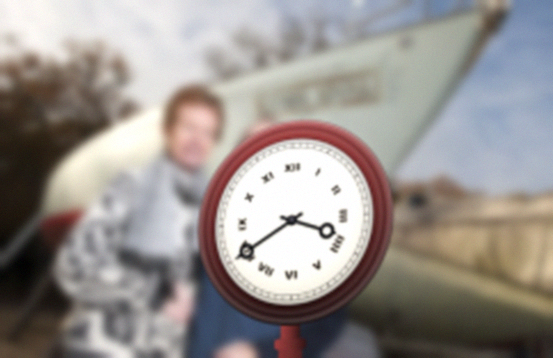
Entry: h=3 m=40
